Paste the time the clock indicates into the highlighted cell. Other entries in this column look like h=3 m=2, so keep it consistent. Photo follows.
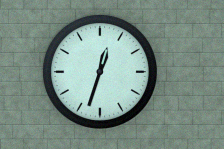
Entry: h=12 m=33
